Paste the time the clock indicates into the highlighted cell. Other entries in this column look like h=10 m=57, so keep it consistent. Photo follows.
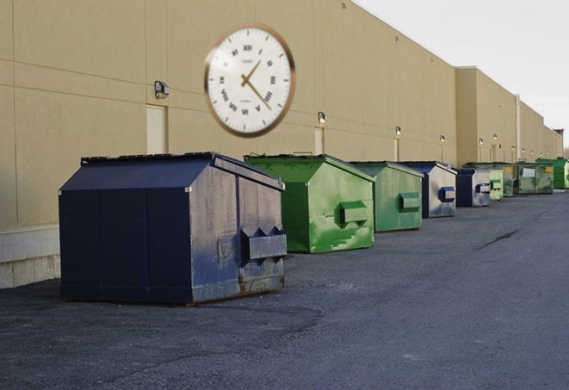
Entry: h=1 m=22
